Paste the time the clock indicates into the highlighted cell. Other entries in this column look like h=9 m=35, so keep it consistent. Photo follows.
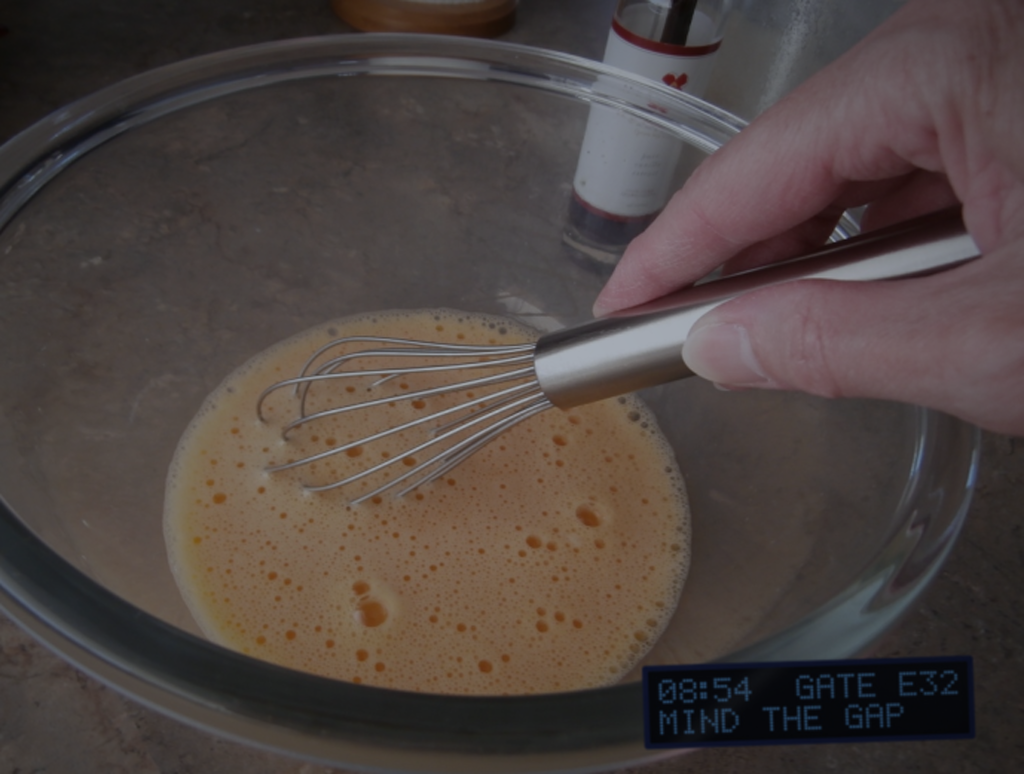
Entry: h=8 m=54
